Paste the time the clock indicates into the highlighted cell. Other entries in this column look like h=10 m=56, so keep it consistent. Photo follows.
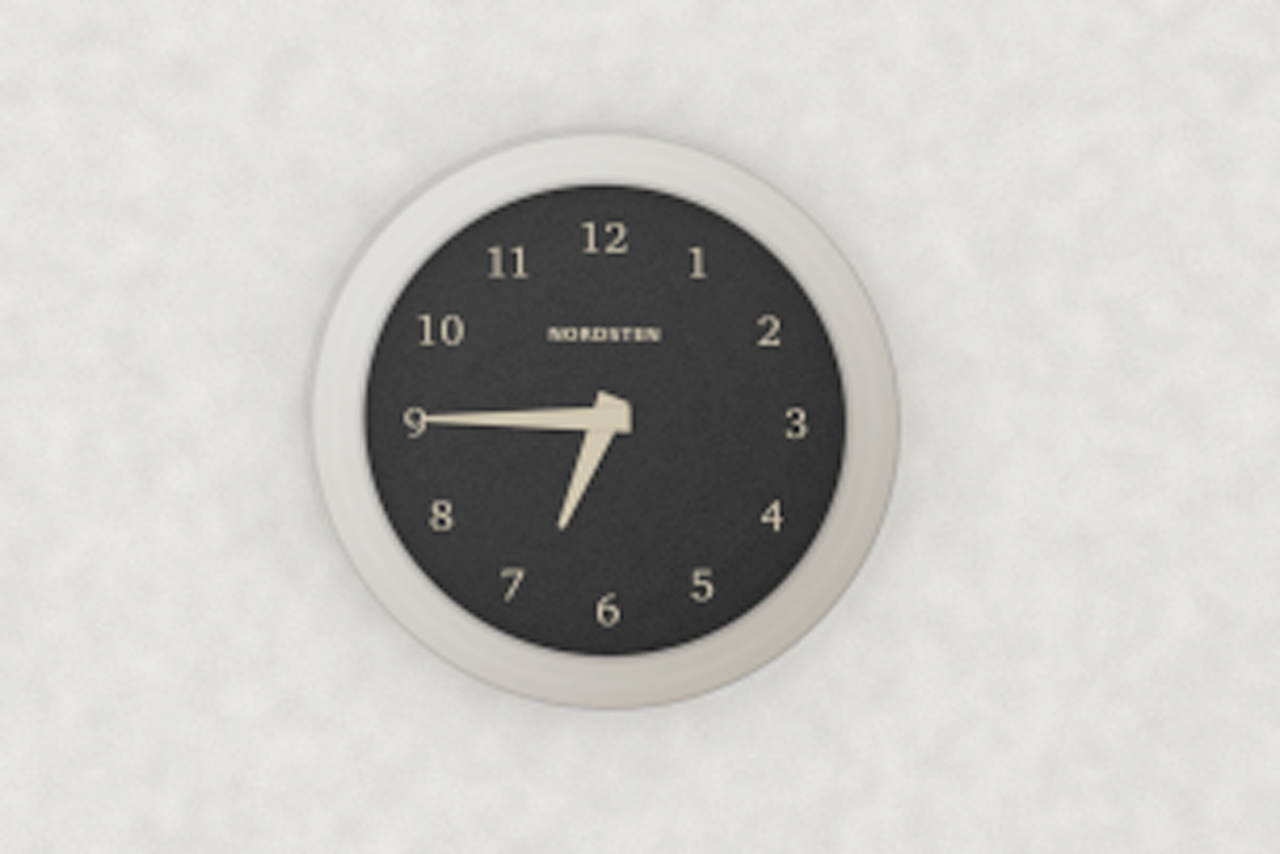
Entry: h=6 m=45
